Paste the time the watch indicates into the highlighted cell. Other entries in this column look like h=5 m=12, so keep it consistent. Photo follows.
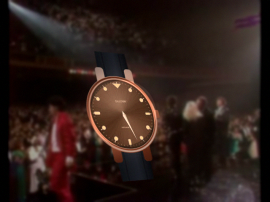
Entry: h=5 m=27
